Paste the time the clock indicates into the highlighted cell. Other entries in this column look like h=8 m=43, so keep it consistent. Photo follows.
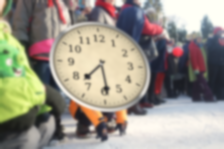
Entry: h=7 m=29
